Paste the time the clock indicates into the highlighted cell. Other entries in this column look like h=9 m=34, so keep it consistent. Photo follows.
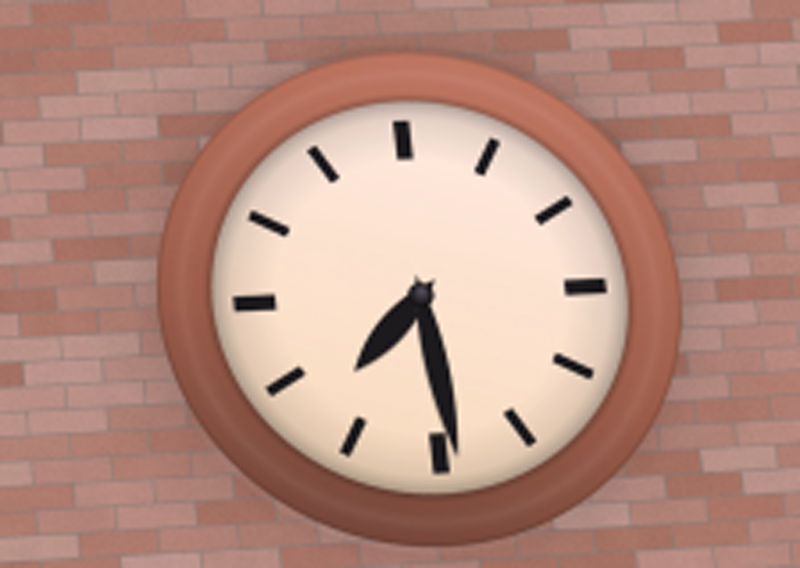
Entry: h=7 m=29
